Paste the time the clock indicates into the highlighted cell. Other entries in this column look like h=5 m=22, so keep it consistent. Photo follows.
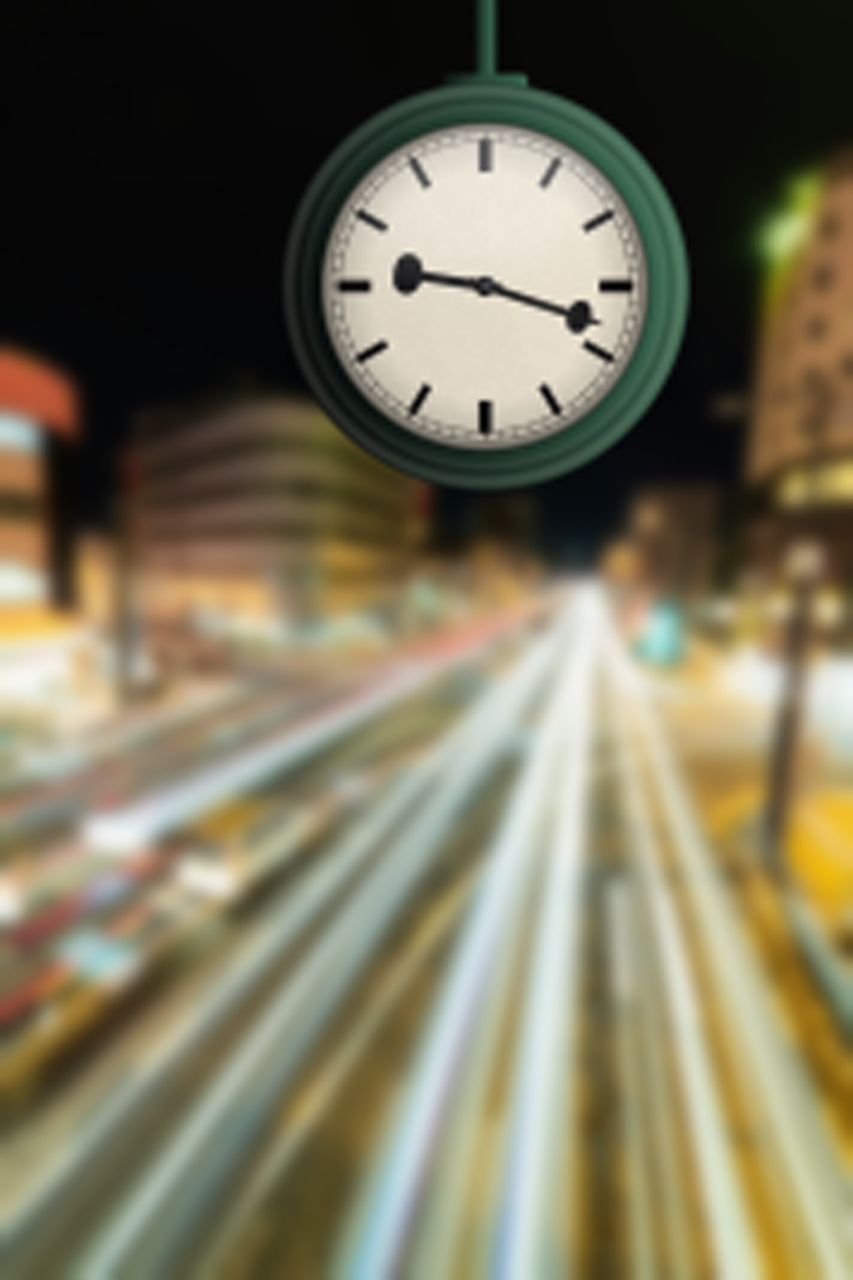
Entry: h=9 m=18
